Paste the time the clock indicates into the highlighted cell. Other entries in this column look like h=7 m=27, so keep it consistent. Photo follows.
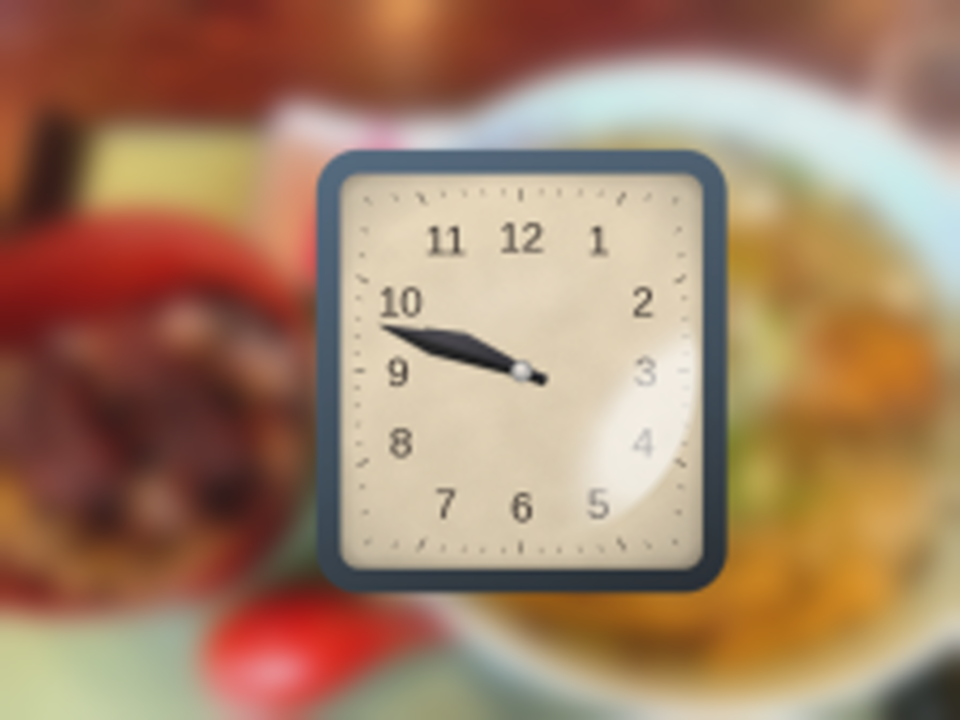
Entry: h=9 m=48
